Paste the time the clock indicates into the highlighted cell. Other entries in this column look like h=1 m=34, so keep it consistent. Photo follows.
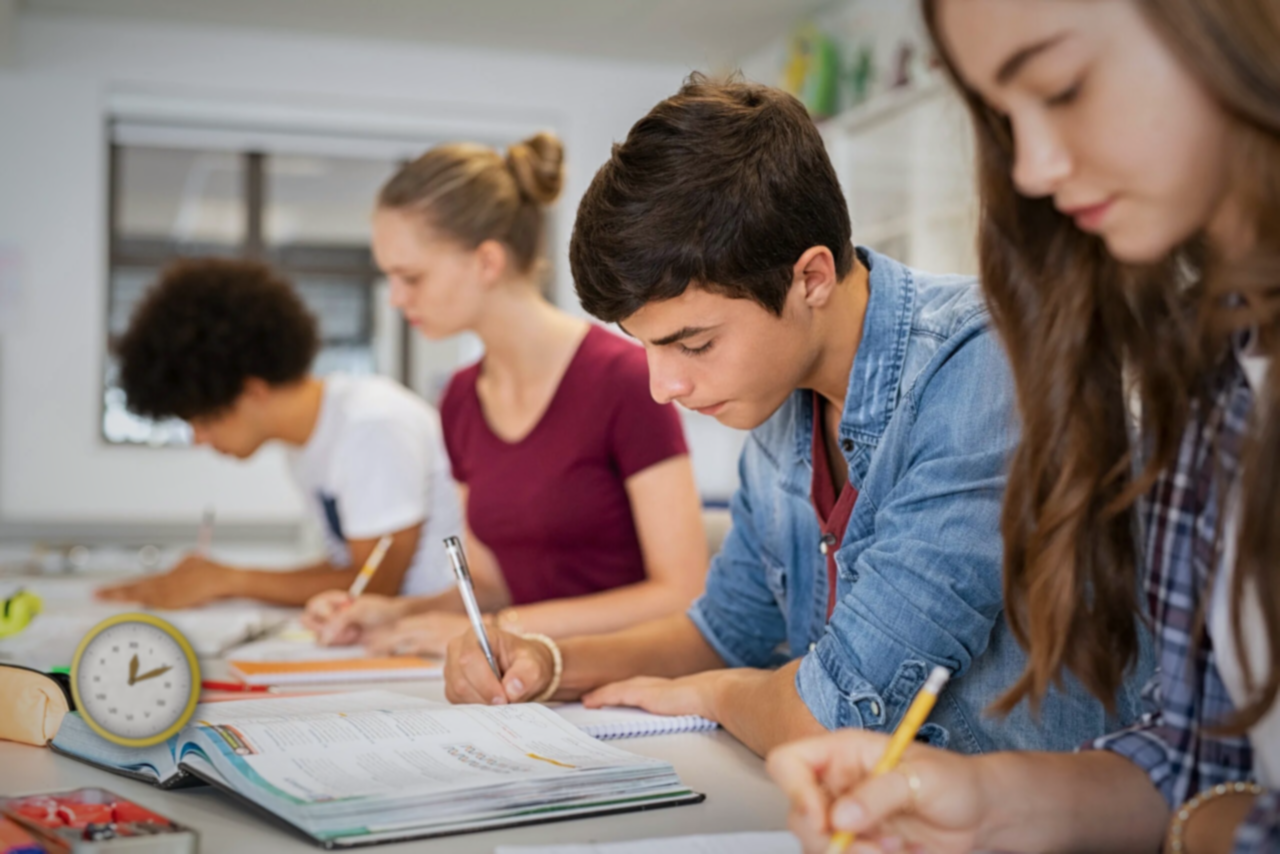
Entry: h=12 m=11
